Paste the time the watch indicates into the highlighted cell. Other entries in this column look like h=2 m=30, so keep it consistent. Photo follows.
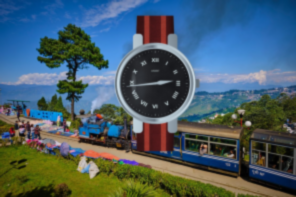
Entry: h=2 m=44
